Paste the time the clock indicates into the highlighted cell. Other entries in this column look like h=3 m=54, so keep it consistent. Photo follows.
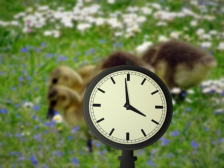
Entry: h=3 m=59
